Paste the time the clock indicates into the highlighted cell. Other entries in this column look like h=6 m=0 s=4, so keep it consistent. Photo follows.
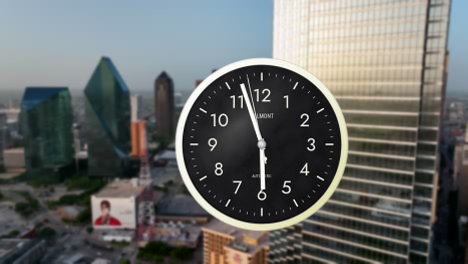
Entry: h=5 m=56 s=58
